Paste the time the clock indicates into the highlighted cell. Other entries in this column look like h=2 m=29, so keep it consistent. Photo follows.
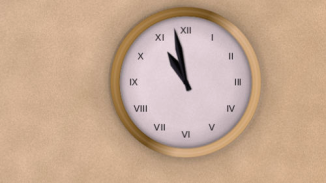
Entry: h=10 m=58
